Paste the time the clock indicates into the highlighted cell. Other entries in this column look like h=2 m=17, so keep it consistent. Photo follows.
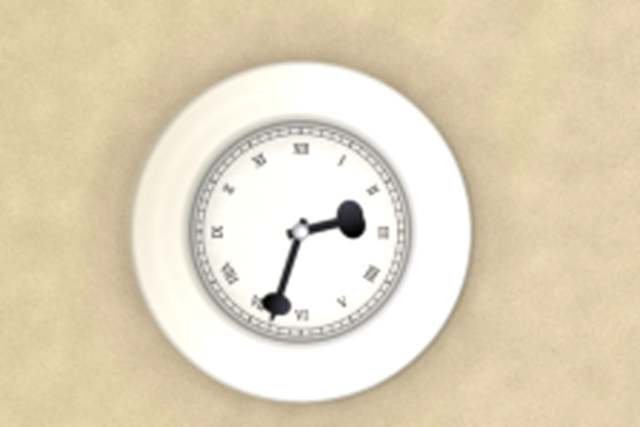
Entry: h=2 m=33
